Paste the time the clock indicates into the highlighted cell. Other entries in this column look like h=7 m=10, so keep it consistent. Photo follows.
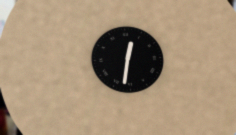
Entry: h=12 m=32
